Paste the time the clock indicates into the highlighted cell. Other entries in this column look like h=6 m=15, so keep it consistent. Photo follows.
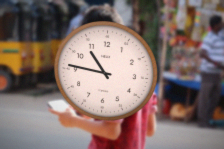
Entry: h=10 m=46
